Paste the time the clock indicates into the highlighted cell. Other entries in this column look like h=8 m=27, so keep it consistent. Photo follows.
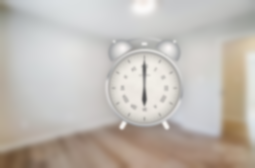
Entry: h=6 m=0
